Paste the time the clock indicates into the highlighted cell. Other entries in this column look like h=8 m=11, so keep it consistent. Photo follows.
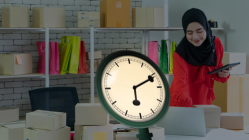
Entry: h=6 m=11
